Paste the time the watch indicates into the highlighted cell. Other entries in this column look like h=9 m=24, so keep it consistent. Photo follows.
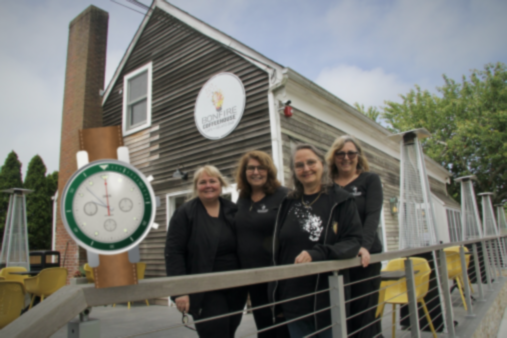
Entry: h=9 m=53
